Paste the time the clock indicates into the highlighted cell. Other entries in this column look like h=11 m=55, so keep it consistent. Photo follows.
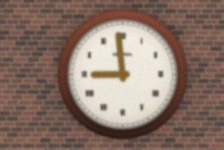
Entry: h=8 m=59
